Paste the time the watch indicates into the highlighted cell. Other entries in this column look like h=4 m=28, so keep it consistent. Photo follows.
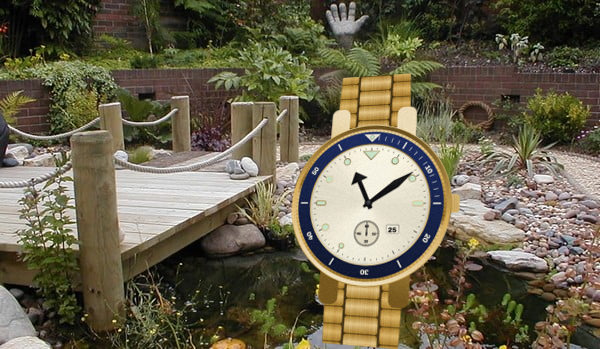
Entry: h=11 m=9
